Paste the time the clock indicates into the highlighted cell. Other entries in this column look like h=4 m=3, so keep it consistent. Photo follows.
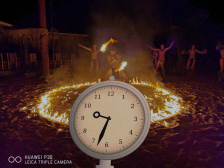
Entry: h=9 m=33
